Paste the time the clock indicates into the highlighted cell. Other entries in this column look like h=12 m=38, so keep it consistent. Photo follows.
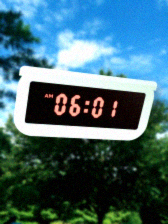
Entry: h=6 m=1
